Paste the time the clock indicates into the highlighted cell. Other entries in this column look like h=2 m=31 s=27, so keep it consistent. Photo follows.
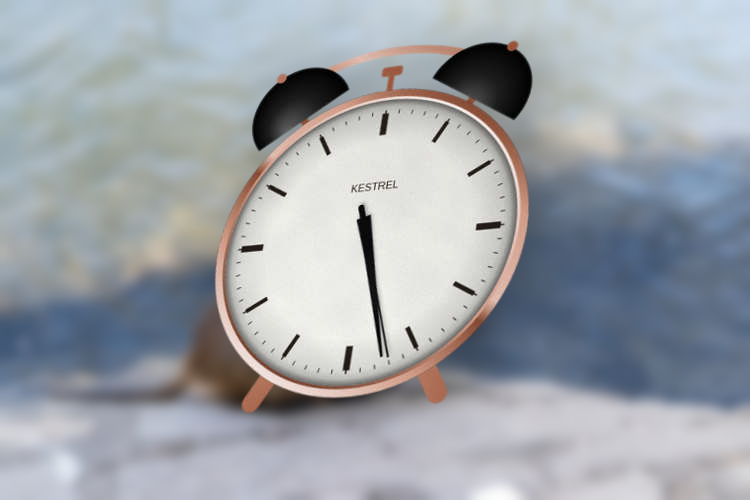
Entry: h=5 m=27 s=27
